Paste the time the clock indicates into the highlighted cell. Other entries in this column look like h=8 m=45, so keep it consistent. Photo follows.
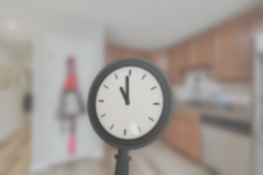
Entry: h=10 m=59
